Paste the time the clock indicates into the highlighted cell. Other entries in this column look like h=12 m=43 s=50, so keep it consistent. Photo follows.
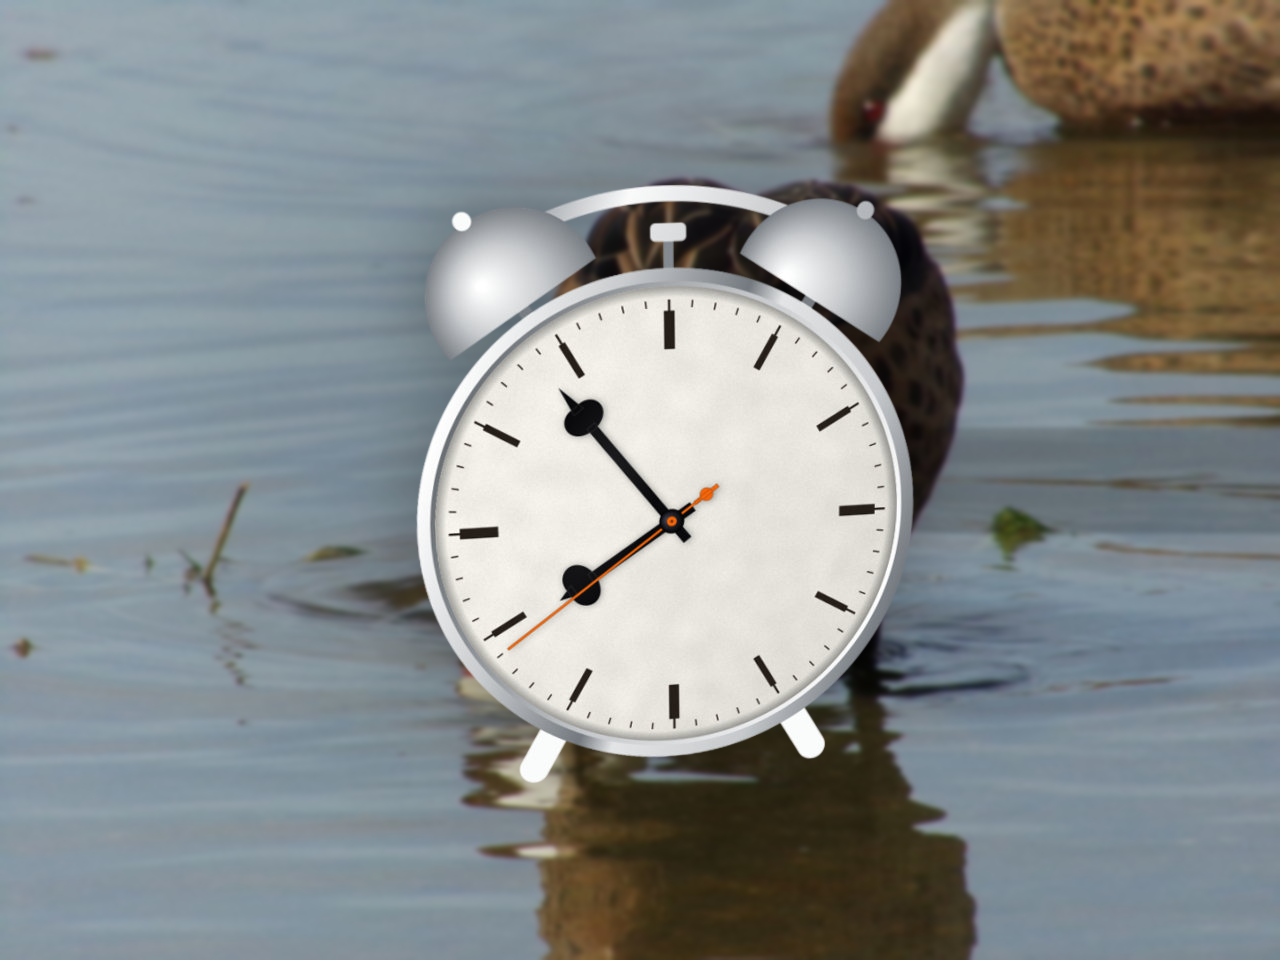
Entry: h=7 m=53 s=39
